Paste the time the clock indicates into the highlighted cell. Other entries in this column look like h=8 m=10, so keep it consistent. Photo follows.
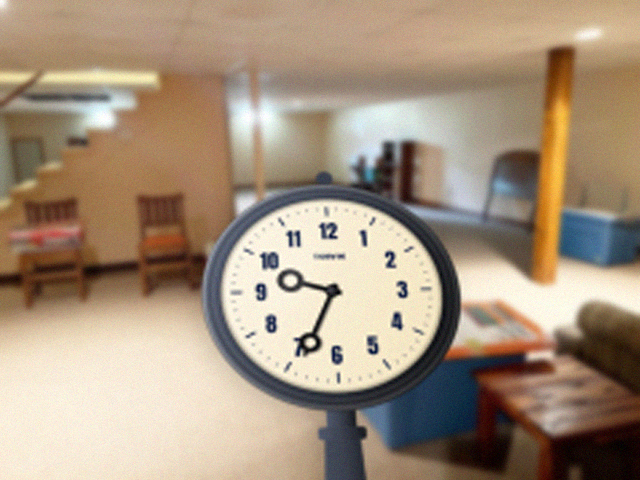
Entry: h=9 m=34
